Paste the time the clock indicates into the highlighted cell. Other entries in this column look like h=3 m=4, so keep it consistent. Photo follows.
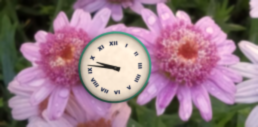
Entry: h=9 m=47
